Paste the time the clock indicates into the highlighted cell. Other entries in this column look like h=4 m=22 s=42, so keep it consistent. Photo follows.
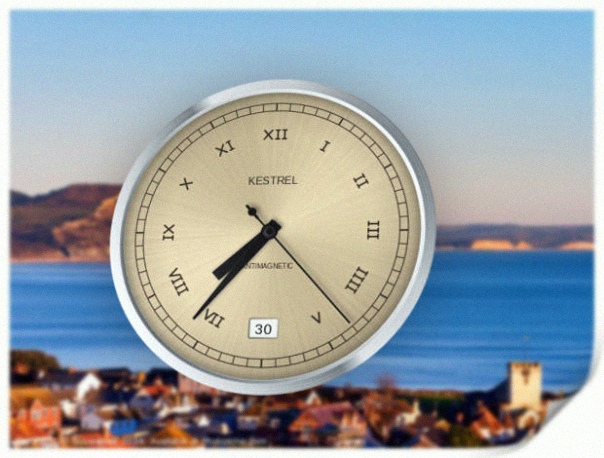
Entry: h=7 m=36 s=23
